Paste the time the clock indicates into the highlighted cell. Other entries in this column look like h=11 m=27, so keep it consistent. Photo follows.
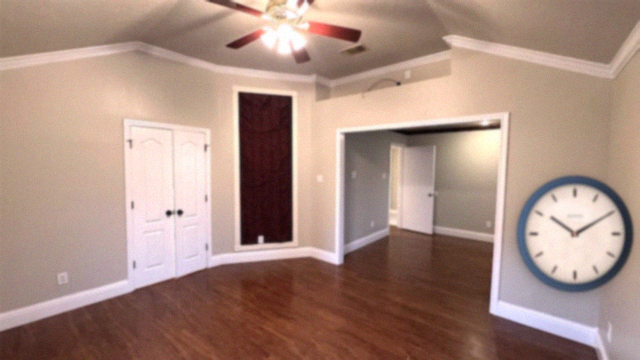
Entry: h=10 m=10
